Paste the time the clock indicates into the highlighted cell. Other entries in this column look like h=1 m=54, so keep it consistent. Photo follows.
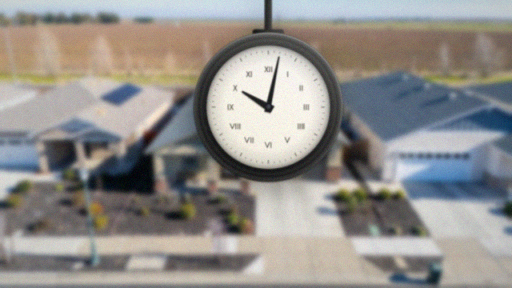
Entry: h=10 m=2
